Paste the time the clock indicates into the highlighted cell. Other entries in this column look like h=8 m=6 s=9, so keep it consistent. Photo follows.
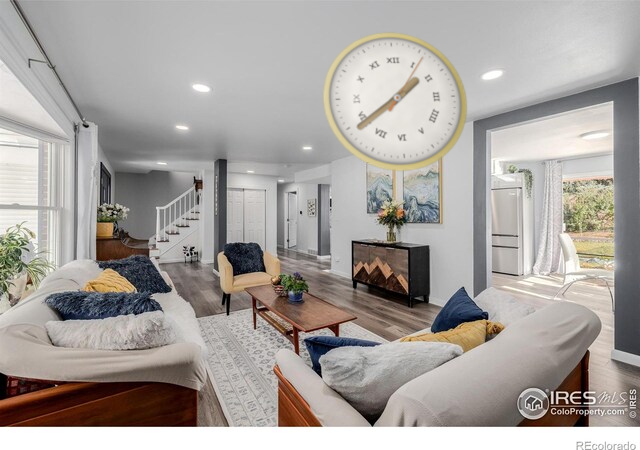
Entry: h=1 m=39 s=6
